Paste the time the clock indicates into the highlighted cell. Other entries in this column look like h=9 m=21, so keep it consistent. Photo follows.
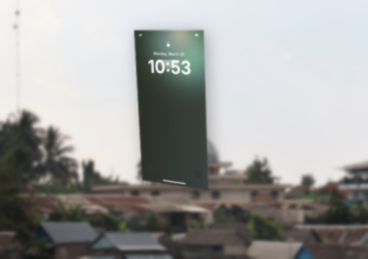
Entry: h=10 m=53
